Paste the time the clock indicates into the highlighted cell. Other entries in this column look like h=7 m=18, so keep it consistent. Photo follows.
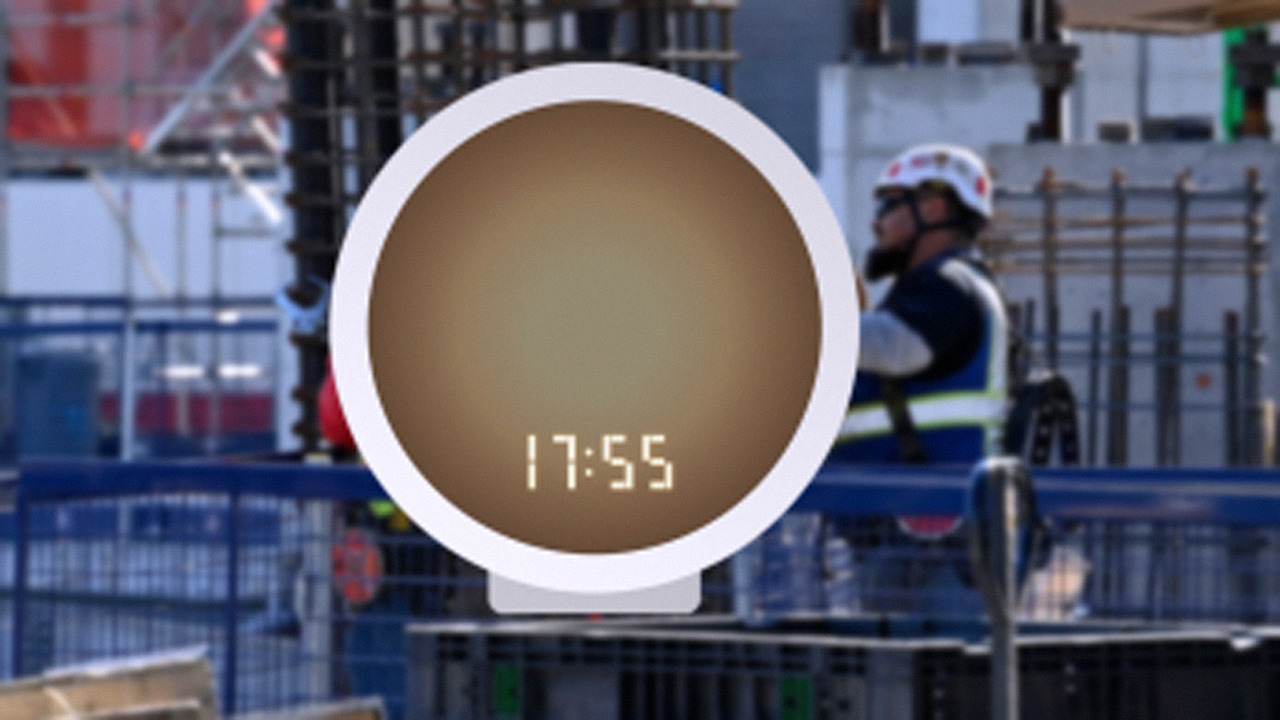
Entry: h=17 m=55
